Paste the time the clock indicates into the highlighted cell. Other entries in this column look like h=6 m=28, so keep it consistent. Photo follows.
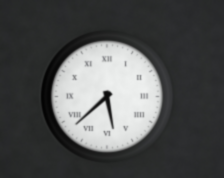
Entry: h=5 m=38
